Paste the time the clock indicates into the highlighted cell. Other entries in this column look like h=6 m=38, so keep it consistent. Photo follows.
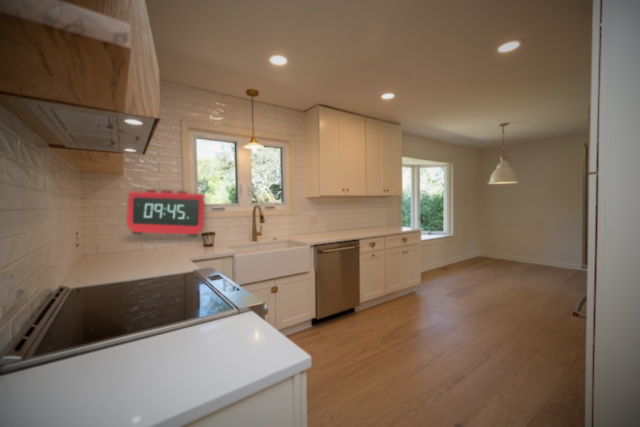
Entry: h=9 m=45
